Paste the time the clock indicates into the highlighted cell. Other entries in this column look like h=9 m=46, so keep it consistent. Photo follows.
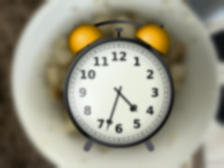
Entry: h=4 m=33
